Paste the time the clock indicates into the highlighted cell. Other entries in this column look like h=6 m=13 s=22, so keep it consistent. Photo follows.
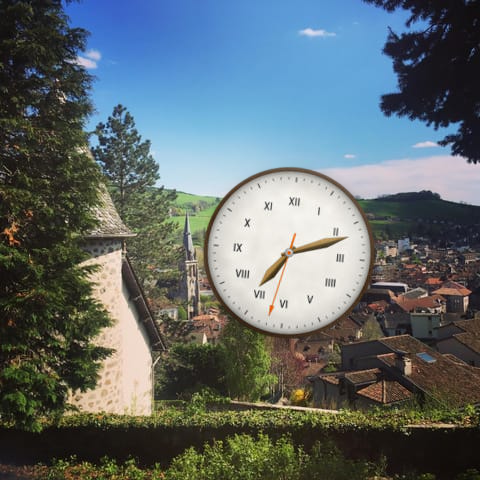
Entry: h=7 m=11 s=32
